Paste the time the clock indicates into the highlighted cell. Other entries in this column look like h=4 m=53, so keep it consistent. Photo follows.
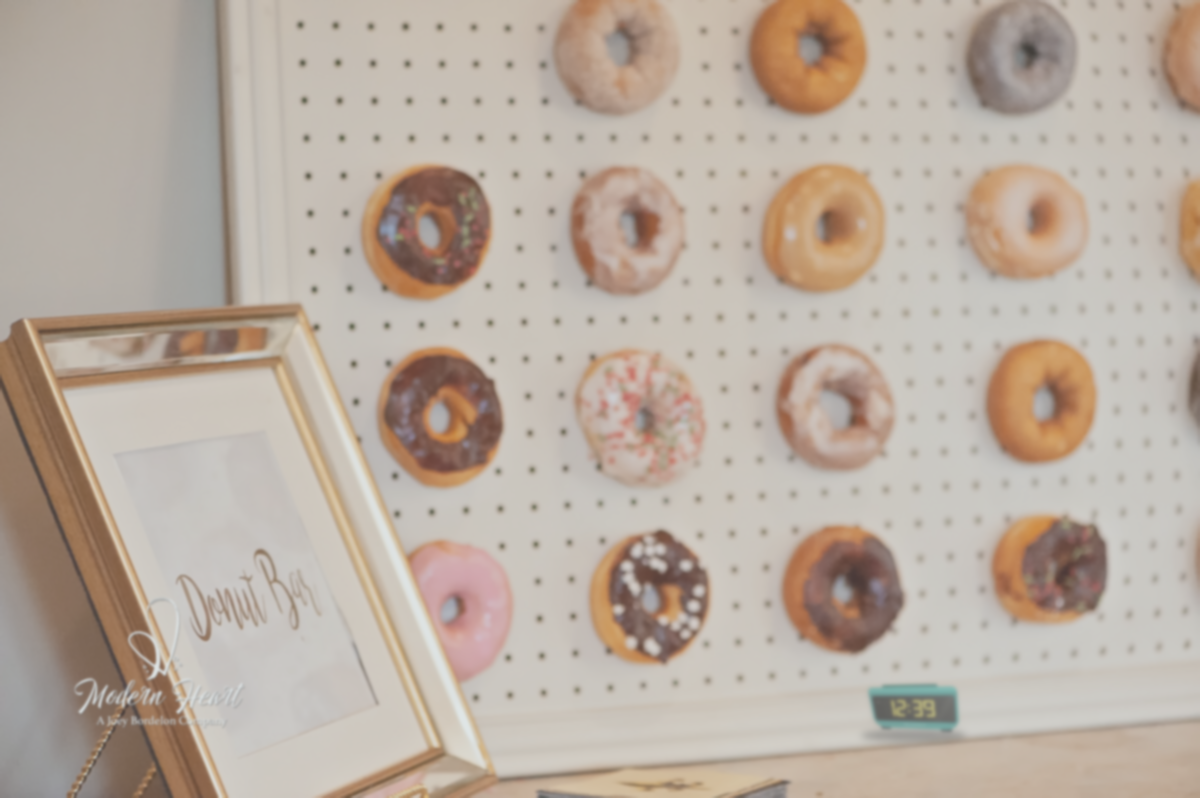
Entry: h=12 m=39
